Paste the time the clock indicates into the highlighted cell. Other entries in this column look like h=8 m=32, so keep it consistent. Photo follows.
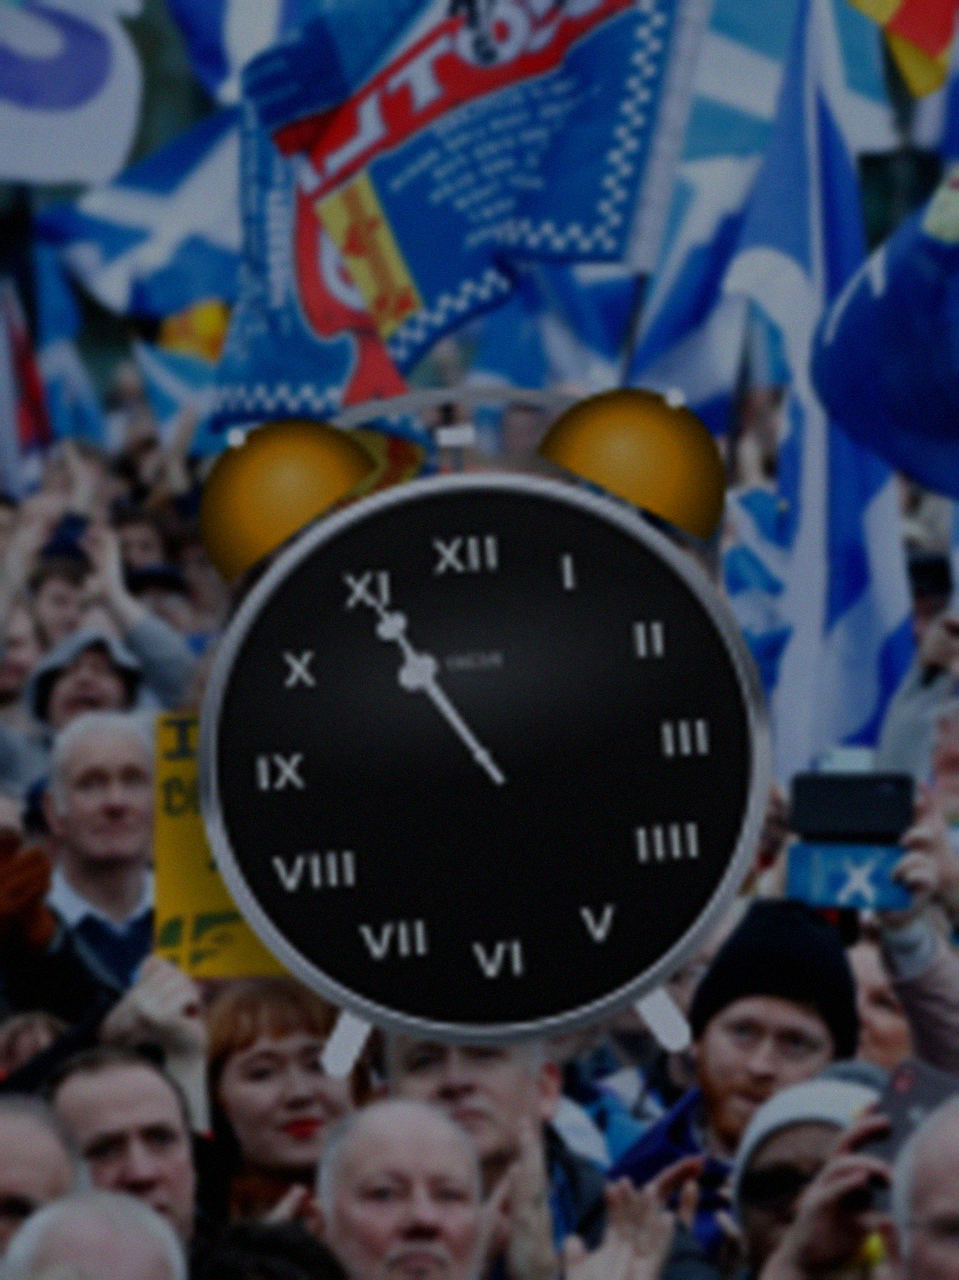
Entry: h=10 m=55
